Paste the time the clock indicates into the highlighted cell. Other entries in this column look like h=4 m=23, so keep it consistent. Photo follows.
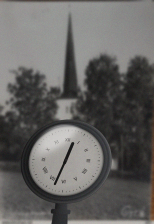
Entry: h=12 m=33
